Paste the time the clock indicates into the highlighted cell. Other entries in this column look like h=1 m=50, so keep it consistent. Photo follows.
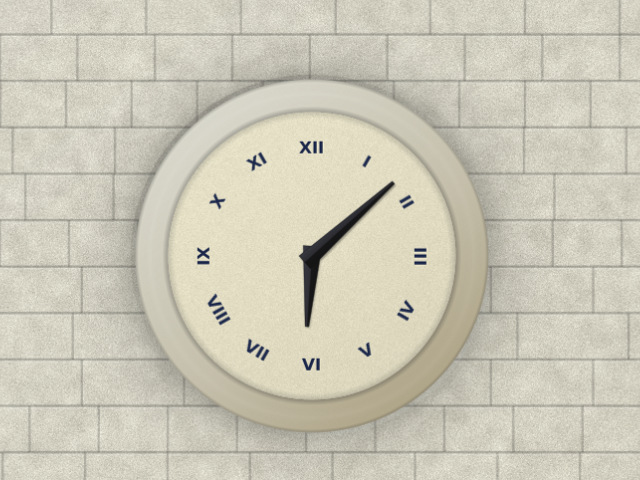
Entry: h=6 m=8
